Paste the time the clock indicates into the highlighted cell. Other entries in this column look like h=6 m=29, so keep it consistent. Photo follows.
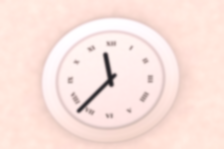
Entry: h=11 m=37
